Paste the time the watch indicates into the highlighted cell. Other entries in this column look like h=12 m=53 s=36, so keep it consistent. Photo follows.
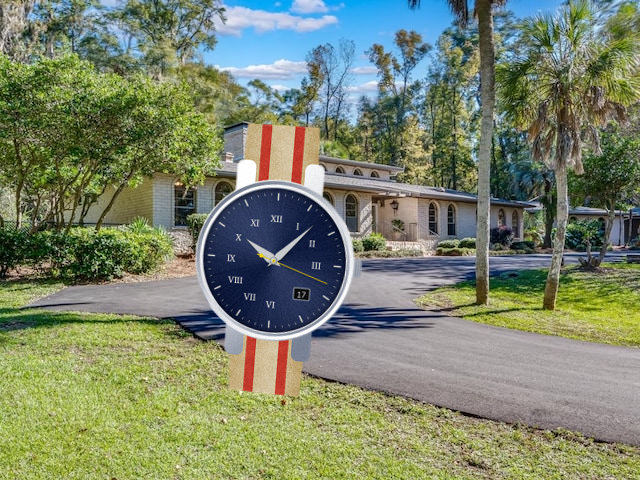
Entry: h=10 m=7 s=18
